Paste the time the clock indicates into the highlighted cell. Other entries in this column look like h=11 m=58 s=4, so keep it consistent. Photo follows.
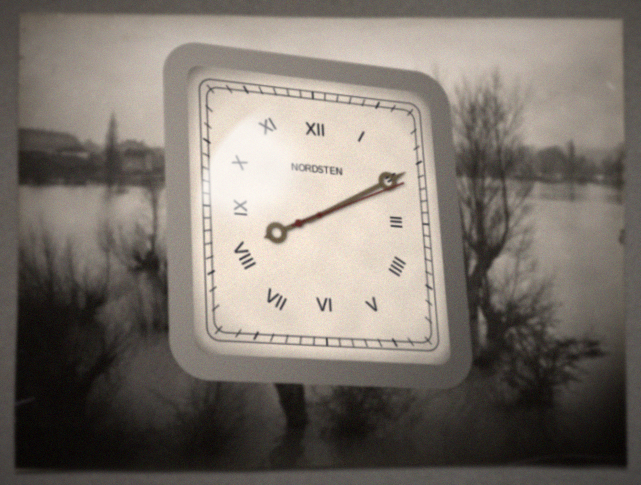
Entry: h=8 m=10 s=11
